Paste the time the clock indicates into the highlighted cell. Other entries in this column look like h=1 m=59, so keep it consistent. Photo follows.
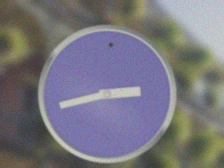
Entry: h=2 m=42
